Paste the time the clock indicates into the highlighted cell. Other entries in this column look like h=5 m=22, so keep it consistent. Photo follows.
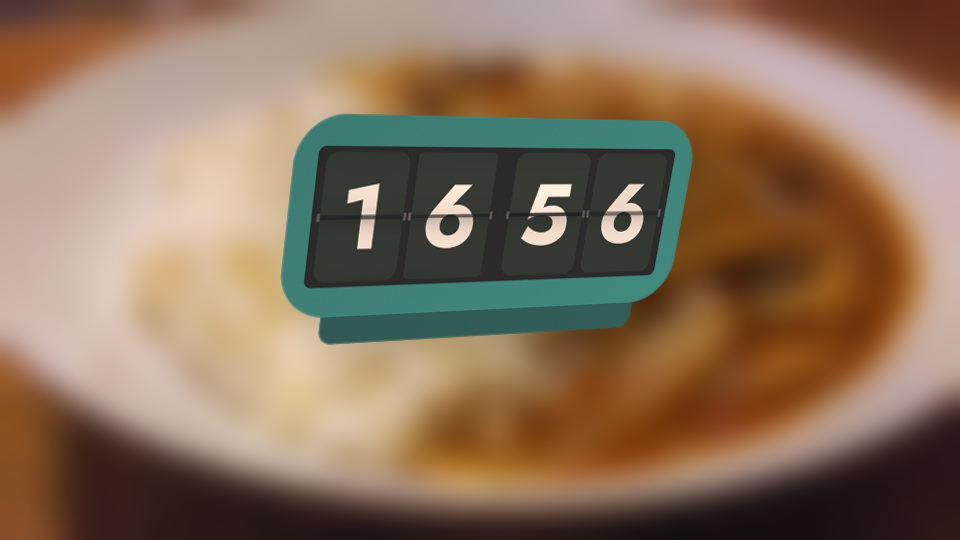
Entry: h=16 m=56
